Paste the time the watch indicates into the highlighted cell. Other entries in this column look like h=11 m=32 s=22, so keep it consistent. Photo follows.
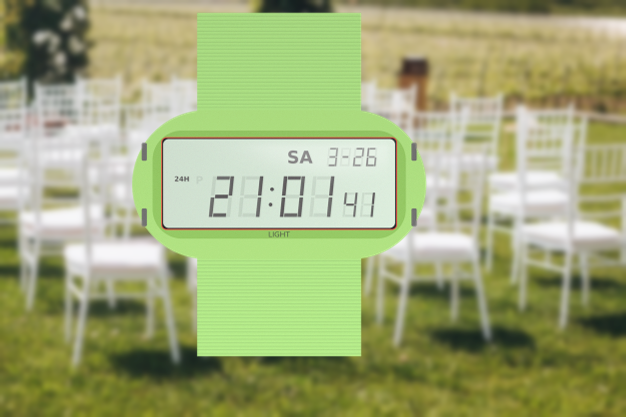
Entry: h=21 m=1 s=41
